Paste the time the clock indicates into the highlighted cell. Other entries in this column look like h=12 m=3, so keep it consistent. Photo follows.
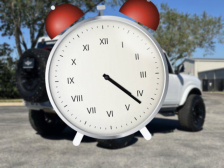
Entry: h=4 m=22
